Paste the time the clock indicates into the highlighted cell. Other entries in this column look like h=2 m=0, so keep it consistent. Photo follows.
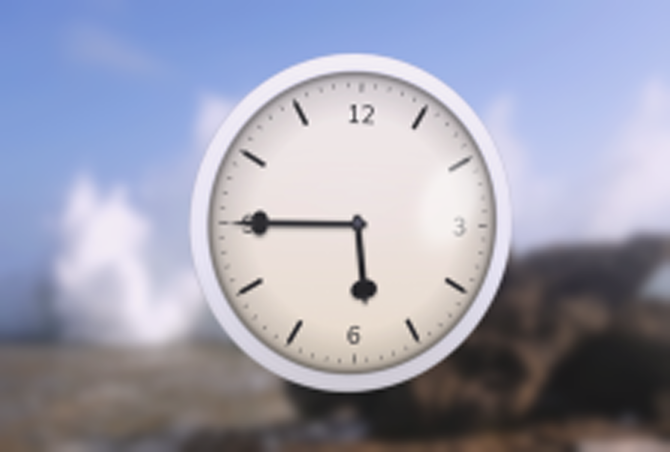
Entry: h=5 m=45
